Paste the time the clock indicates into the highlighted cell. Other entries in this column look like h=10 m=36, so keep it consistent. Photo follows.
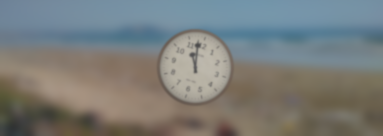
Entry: h=10 m=58
